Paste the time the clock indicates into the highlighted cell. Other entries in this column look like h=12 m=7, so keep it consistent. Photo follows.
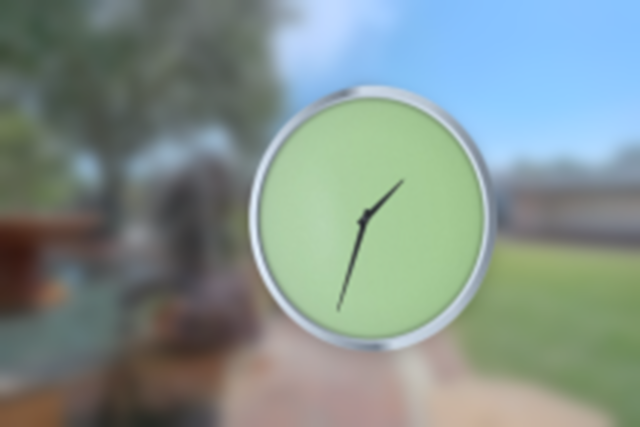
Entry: h=1 m=33
